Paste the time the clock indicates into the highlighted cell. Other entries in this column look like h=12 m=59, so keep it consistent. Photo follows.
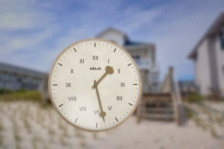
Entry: h=1 m=28
